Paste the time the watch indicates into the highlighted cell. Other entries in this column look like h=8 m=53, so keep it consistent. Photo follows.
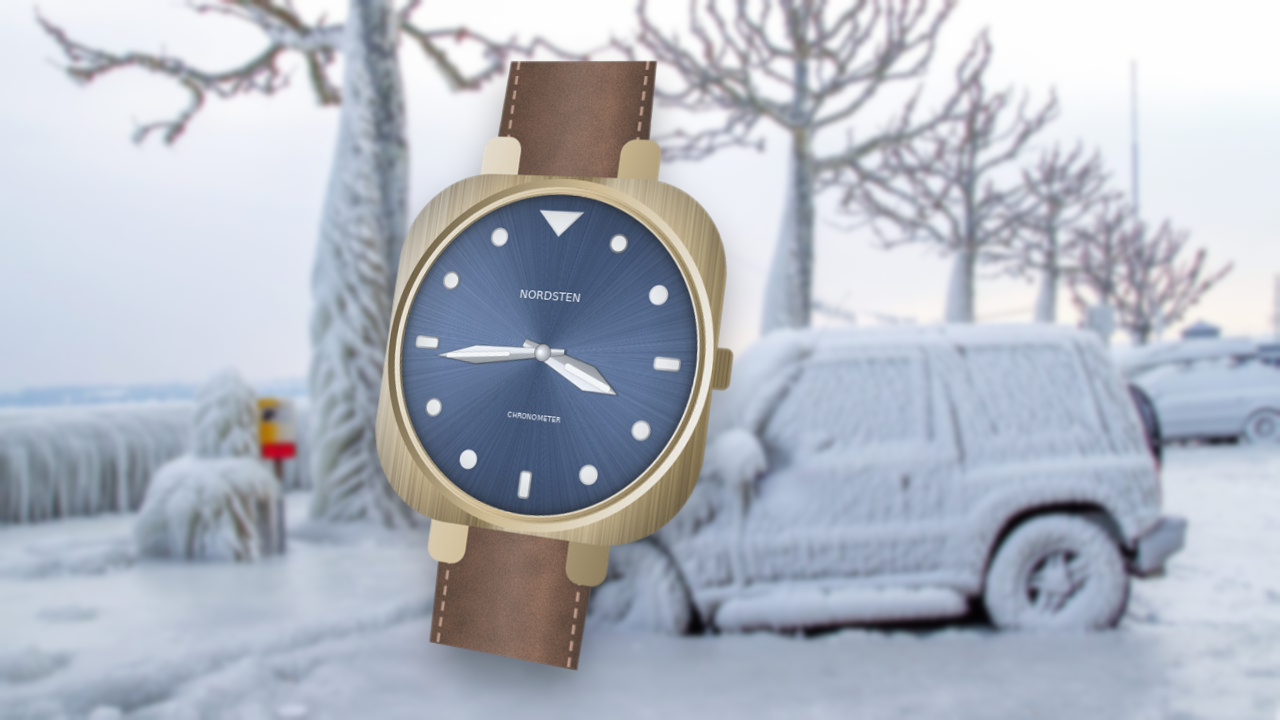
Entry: h=3 m=44
